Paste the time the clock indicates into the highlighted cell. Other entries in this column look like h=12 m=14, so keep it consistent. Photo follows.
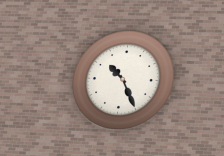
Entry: h=10 m=25
